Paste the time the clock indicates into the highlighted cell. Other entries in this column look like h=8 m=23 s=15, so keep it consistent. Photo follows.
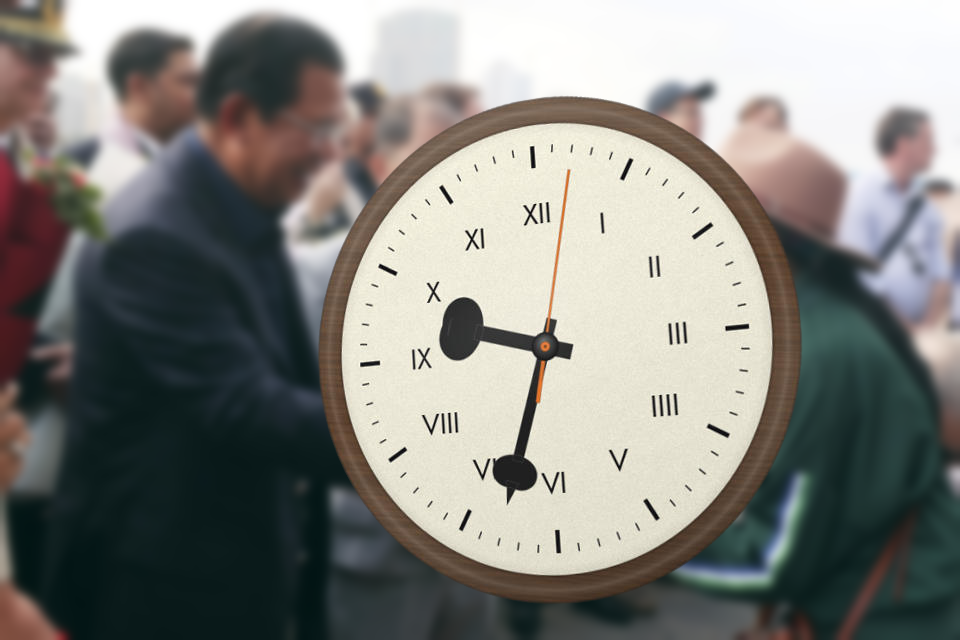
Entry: h=9 m=33 s=2
